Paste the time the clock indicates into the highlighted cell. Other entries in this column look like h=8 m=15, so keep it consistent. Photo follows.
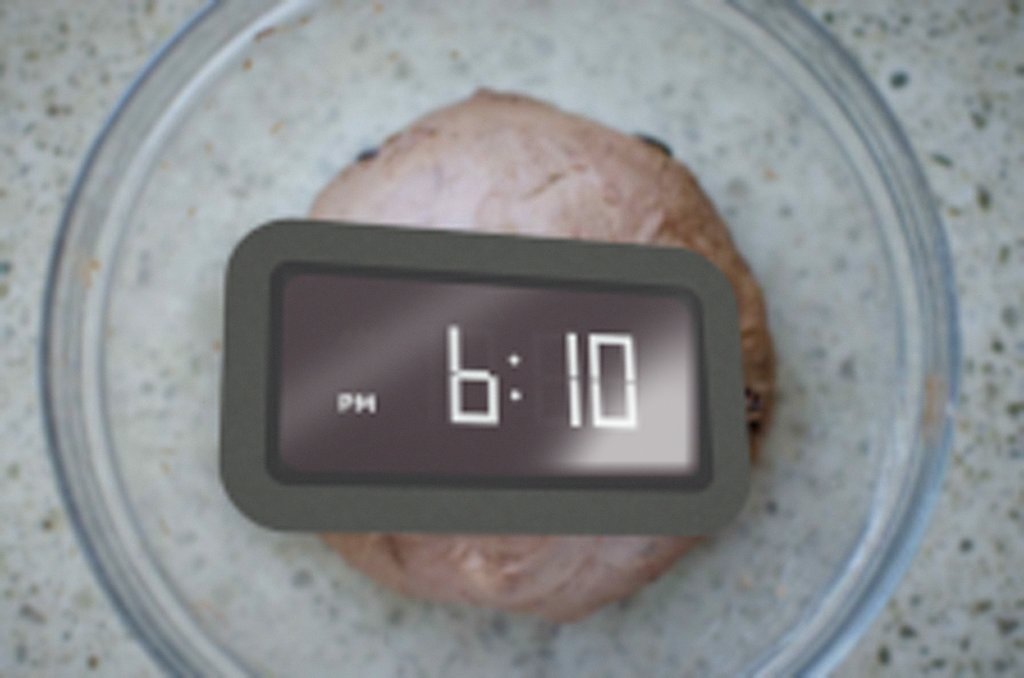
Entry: h=6 m=10
